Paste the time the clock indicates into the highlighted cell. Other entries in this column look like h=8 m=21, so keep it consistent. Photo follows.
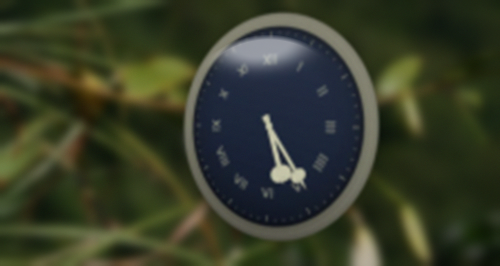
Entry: h=5 m=24
